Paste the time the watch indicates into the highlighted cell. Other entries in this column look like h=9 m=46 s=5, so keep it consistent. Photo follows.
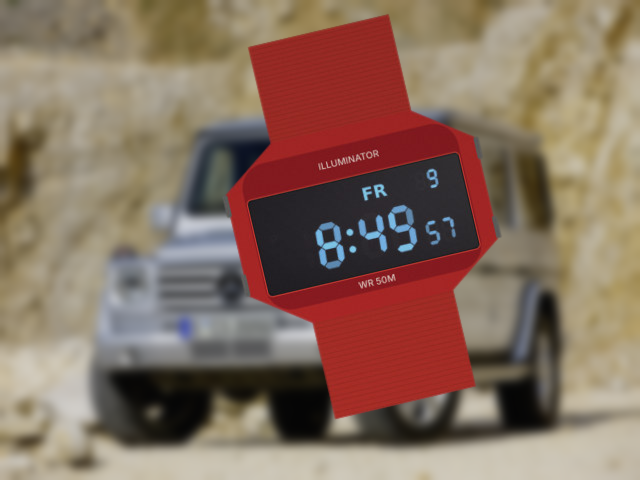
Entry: h=8 m=49 s=57
